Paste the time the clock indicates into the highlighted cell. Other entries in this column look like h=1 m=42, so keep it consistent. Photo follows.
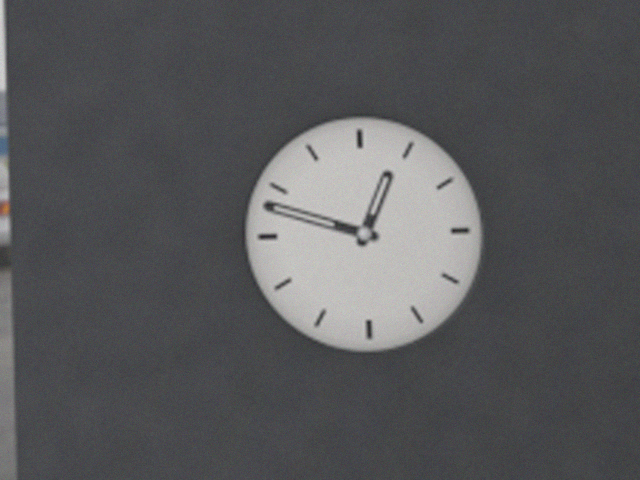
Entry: h=12 m=48
